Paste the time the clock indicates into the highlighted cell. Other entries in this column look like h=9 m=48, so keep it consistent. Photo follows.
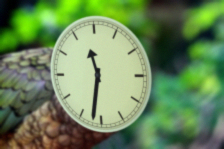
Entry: h=11 m=32
